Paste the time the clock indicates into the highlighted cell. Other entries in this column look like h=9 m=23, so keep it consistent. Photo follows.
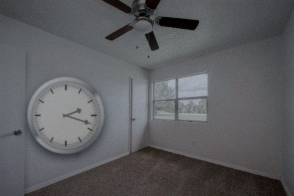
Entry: h=2 m=18
